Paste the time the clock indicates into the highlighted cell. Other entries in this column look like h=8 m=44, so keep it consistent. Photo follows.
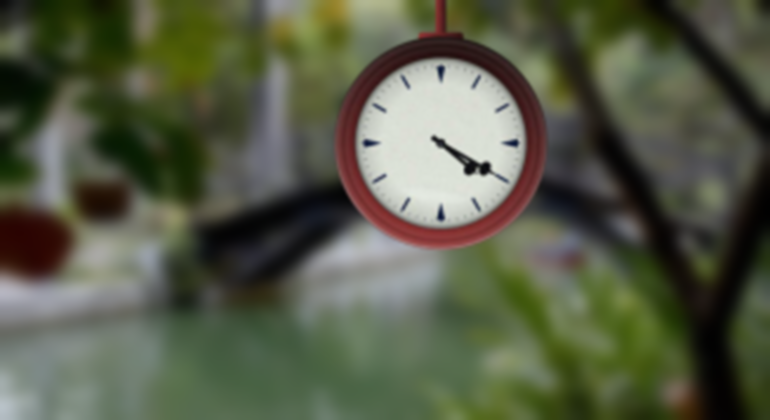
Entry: h=4 m=20
